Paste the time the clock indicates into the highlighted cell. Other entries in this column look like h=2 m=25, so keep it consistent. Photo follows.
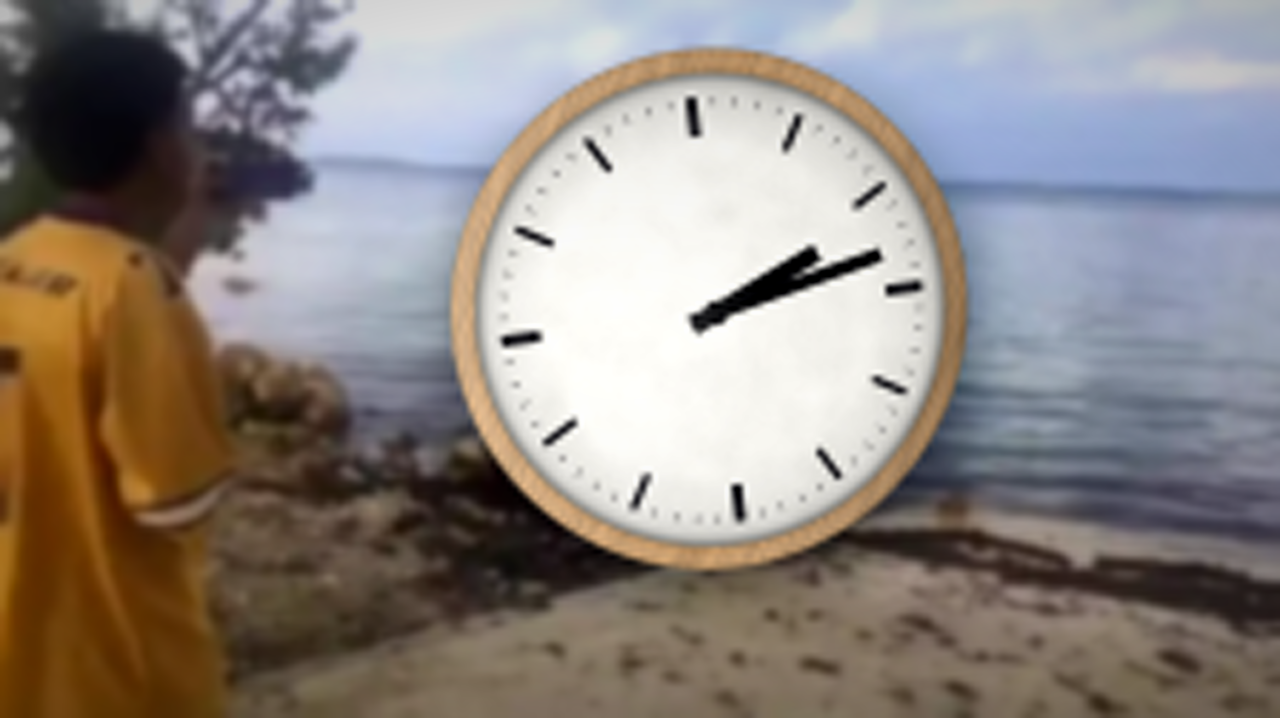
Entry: h=2 m=13
